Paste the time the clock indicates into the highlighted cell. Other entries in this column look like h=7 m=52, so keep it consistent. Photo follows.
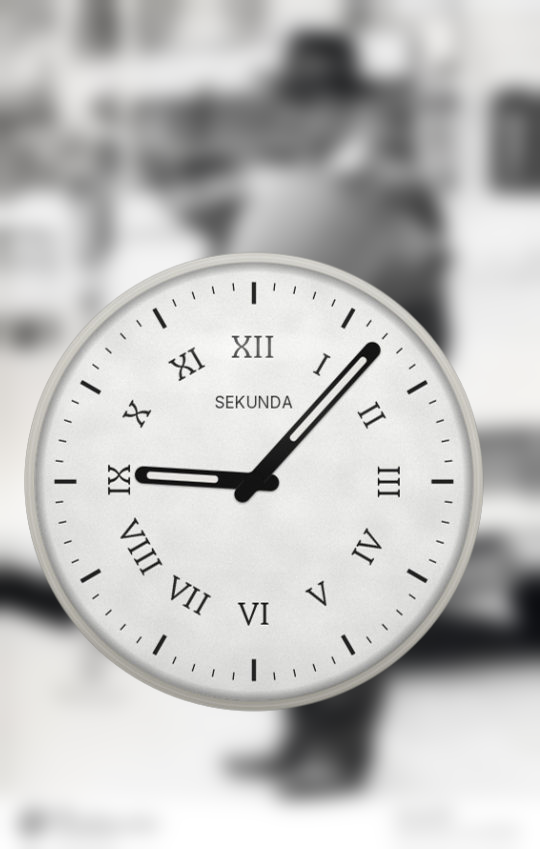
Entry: h=9 m=7
